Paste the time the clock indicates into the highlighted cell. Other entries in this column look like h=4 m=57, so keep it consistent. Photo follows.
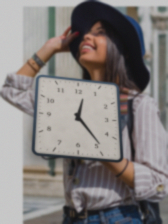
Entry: h=12 m=24
